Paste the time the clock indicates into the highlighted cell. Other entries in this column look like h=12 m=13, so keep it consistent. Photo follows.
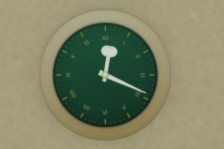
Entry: h=12 m=19
